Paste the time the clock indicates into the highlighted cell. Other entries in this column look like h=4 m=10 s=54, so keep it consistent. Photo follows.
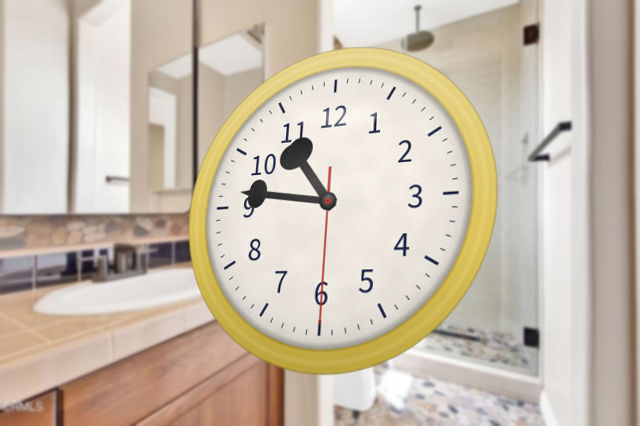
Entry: h=10 m=46 s=30
